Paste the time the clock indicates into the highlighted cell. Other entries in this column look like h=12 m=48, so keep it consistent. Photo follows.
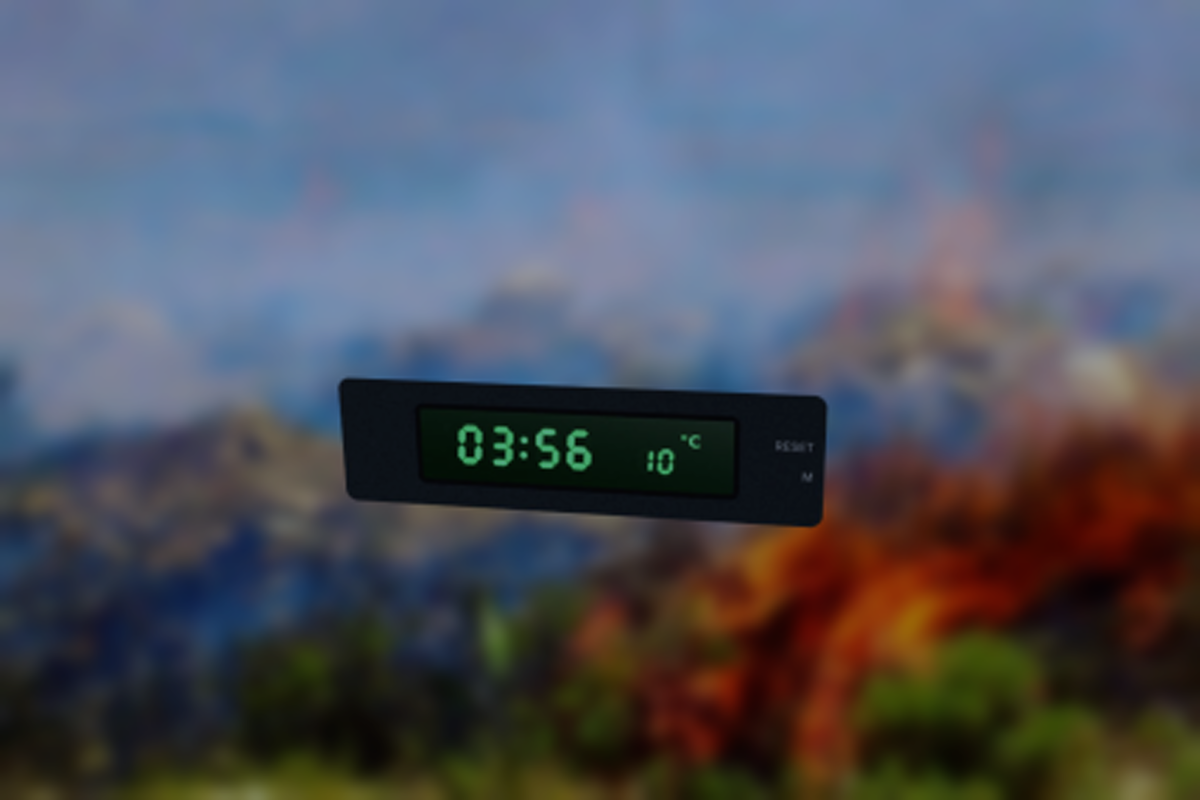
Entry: h=3 m=56
